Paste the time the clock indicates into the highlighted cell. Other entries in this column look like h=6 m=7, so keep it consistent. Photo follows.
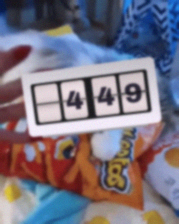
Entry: h=4 m=49
